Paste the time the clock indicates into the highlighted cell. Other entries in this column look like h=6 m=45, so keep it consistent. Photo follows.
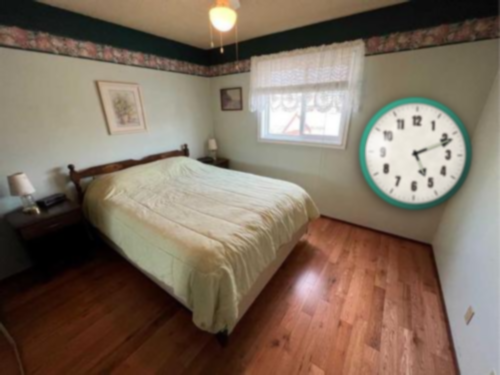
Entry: h=5 m=11
